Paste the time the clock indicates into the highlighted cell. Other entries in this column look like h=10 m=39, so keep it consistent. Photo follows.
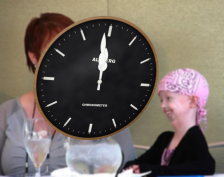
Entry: h=11 m=59
